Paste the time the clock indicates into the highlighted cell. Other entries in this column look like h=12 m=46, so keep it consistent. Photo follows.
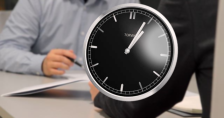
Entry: h=1 m=4
